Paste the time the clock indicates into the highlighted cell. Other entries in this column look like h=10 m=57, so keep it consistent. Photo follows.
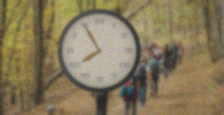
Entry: h=7 m=55
